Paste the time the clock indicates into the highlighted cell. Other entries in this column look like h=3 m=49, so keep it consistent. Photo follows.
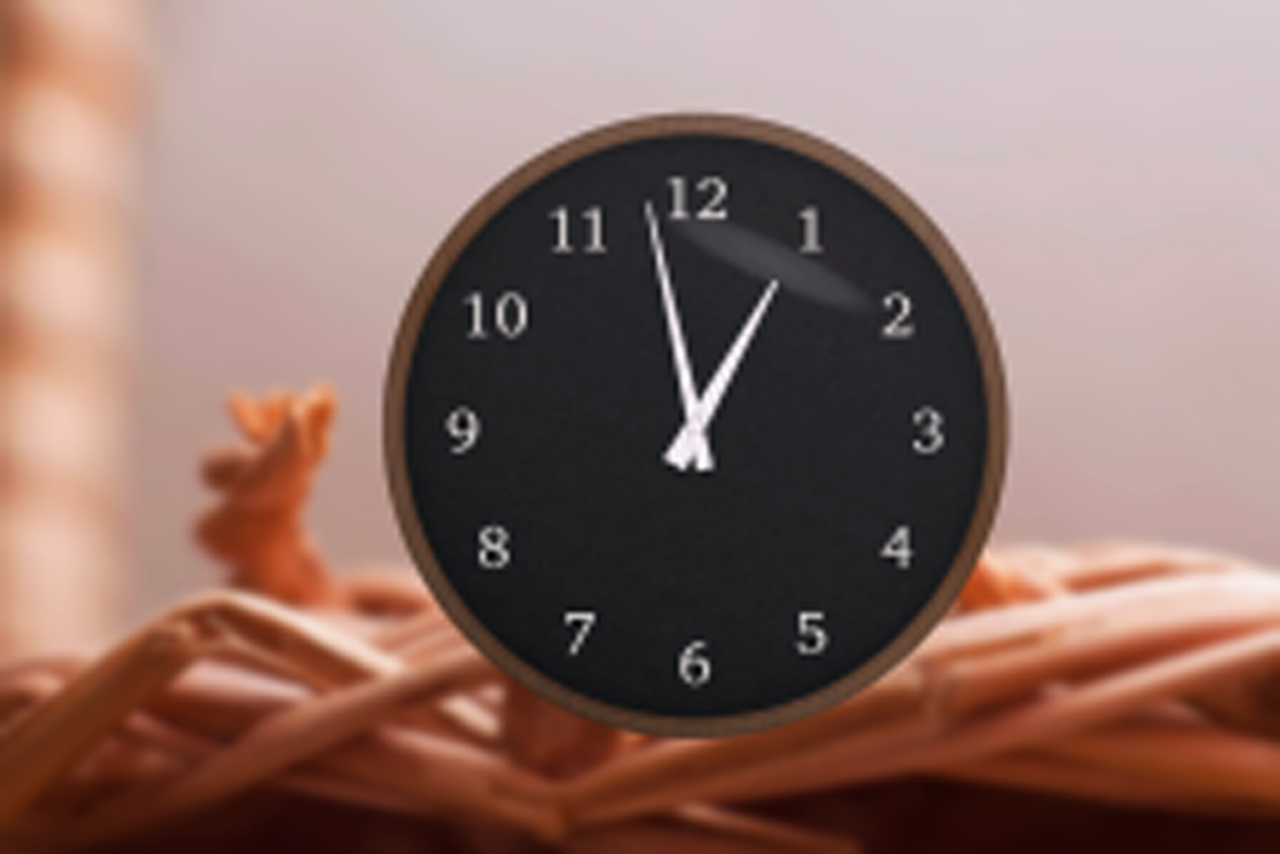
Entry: h=12 m=58
